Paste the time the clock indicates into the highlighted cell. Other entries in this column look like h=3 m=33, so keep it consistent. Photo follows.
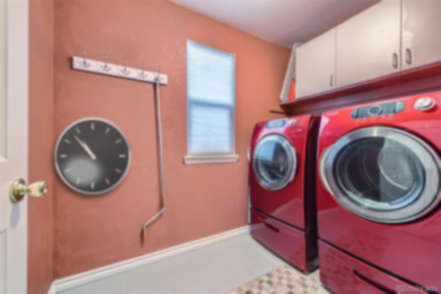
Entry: h=10 m=53
